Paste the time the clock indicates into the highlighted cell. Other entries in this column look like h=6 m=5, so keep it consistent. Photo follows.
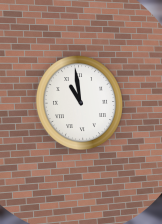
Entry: h=10 m=59
